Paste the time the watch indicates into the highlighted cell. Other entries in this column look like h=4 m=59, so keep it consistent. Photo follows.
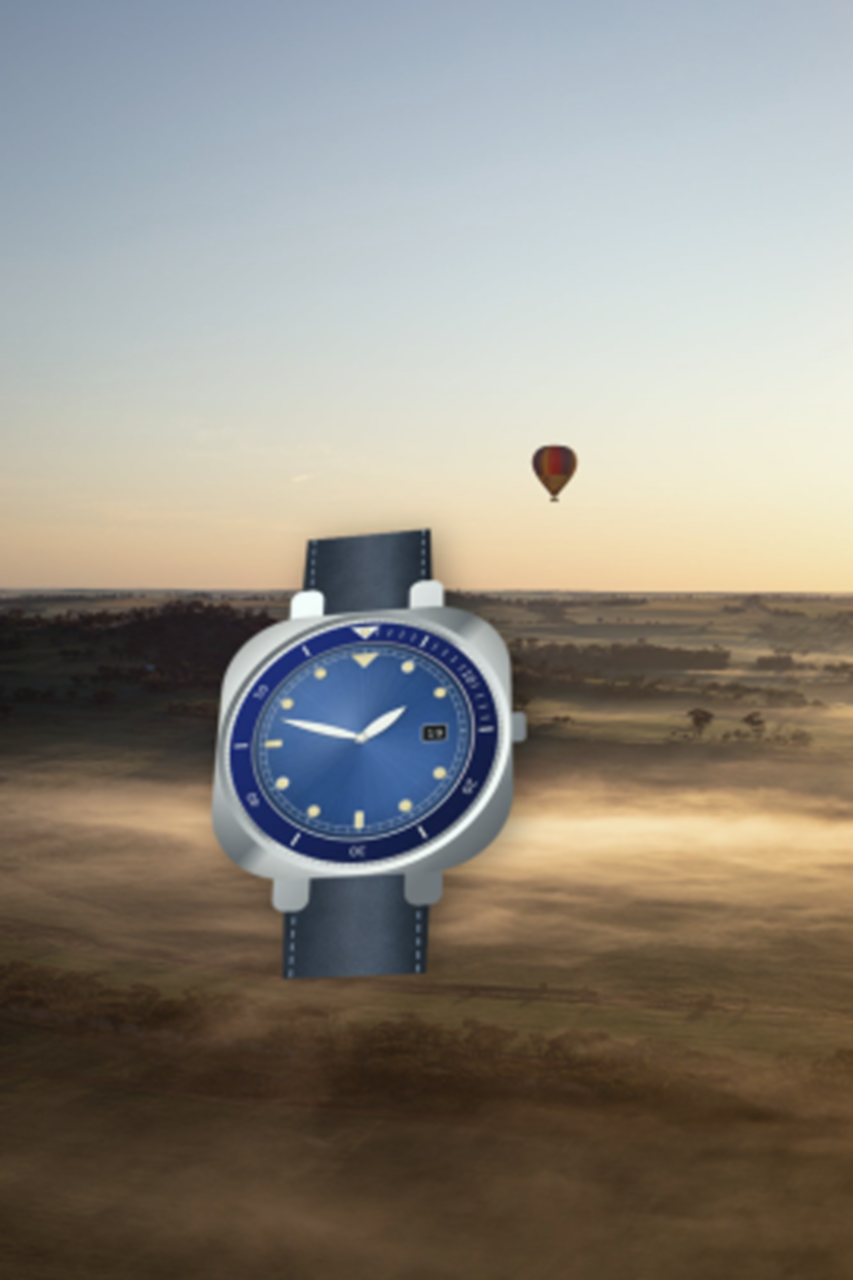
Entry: h=1 m=48
